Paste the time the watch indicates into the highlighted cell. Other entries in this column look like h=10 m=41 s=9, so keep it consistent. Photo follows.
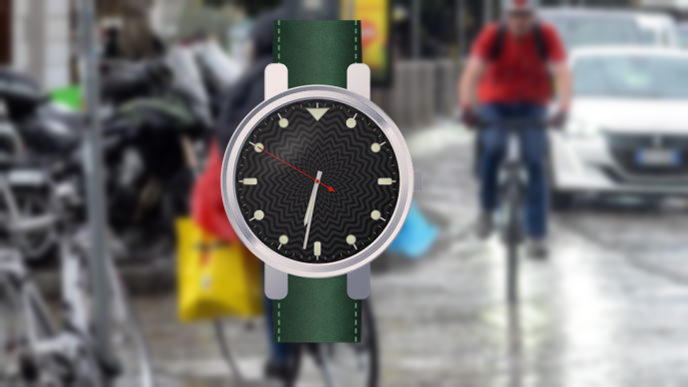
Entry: h=6 m=31 s=50
